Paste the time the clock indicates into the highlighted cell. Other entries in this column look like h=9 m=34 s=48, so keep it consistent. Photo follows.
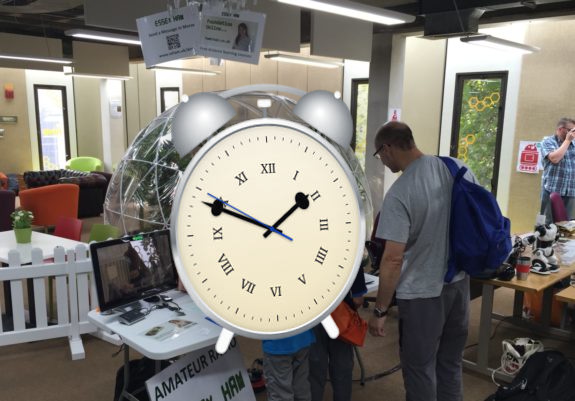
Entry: h=1 m=48 s=50
